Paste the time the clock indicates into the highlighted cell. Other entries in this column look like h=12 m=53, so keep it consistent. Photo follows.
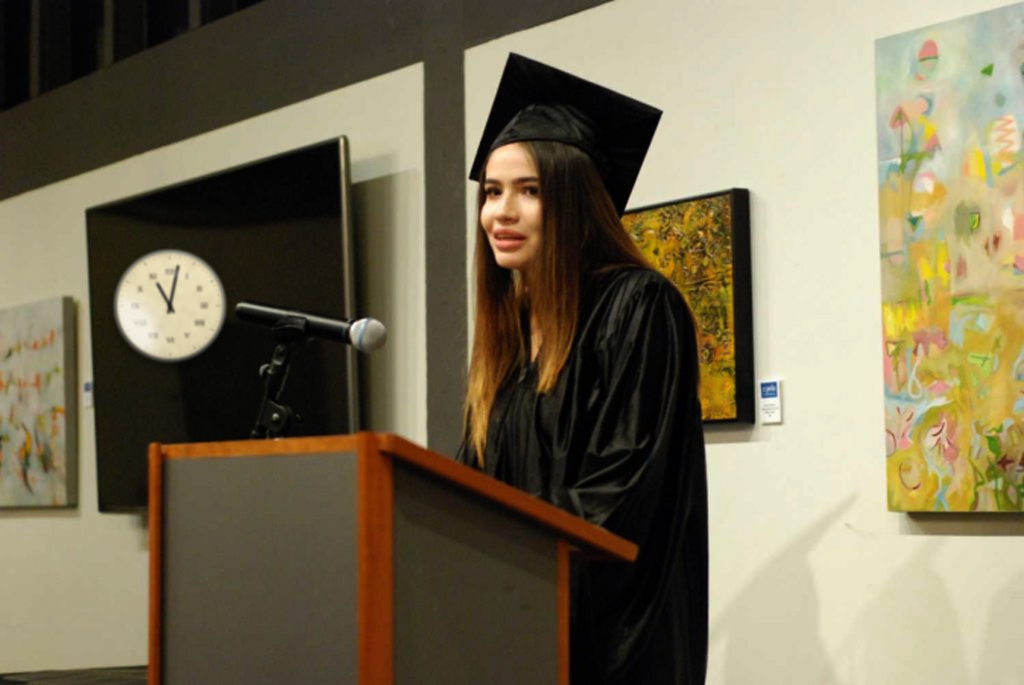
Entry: h=11 m=2
